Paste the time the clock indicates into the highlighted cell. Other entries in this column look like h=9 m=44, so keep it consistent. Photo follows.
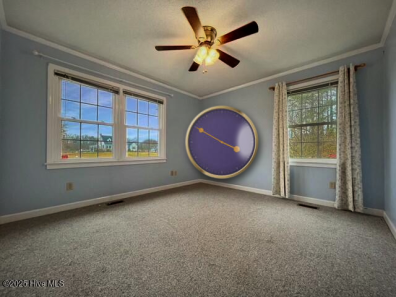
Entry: h=3 m=50
